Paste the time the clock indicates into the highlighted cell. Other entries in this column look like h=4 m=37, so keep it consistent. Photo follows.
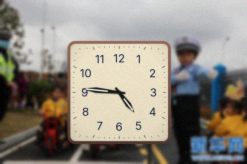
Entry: h=4 m=46
